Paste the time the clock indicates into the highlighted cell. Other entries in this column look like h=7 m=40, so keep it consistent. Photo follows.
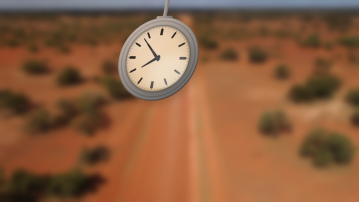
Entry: h=7 m=53
